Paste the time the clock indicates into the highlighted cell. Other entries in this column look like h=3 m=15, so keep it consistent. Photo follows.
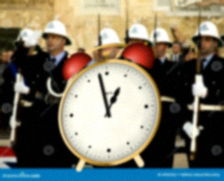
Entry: h=12 m=58
